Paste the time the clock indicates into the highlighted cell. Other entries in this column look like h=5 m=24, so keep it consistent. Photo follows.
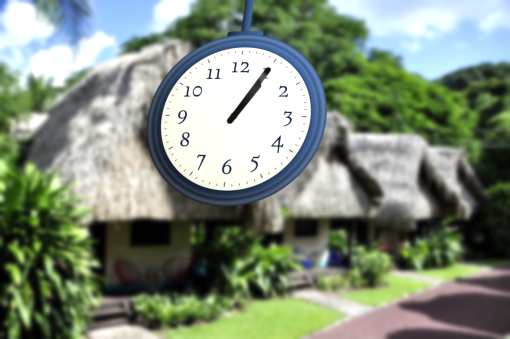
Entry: h=1 m=5
